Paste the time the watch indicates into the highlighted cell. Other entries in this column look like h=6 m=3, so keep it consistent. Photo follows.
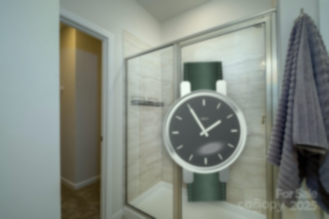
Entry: h=1 m=55
